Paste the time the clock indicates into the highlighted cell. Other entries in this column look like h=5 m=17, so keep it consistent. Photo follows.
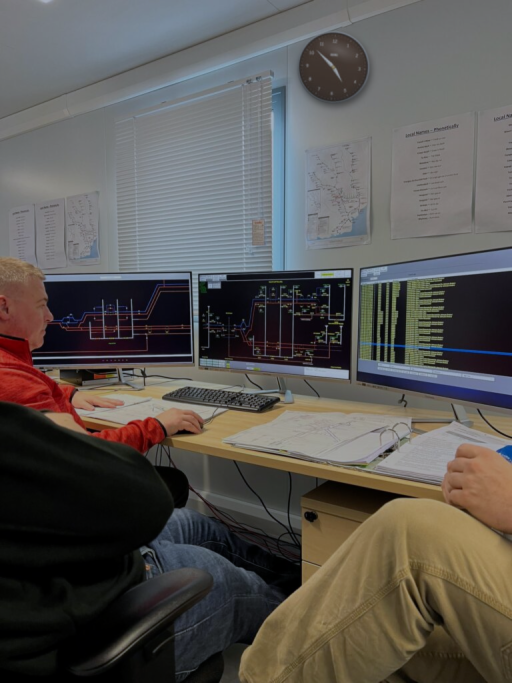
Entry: h=4 m=52
